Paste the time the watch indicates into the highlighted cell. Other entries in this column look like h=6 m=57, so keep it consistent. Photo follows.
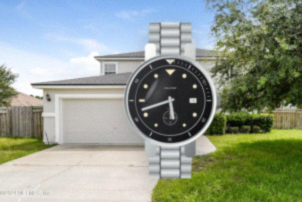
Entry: h=5 m=42
